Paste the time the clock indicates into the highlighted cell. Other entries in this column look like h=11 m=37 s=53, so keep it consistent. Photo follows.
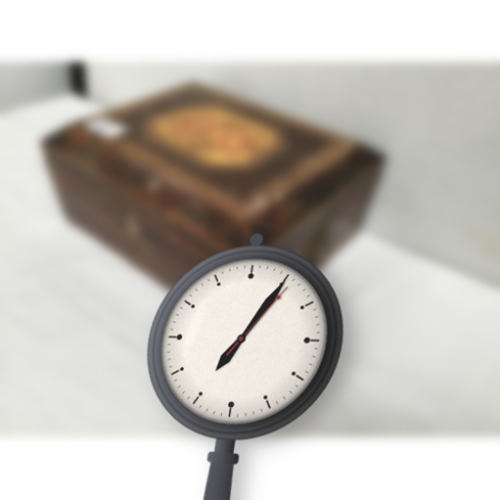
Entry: h=7 m=5 s=6
